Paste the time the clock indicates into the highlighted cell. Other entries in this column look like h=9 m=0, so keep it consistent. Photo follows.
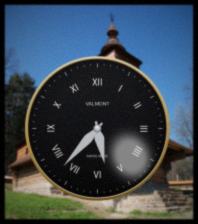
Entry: h=5 m=37
